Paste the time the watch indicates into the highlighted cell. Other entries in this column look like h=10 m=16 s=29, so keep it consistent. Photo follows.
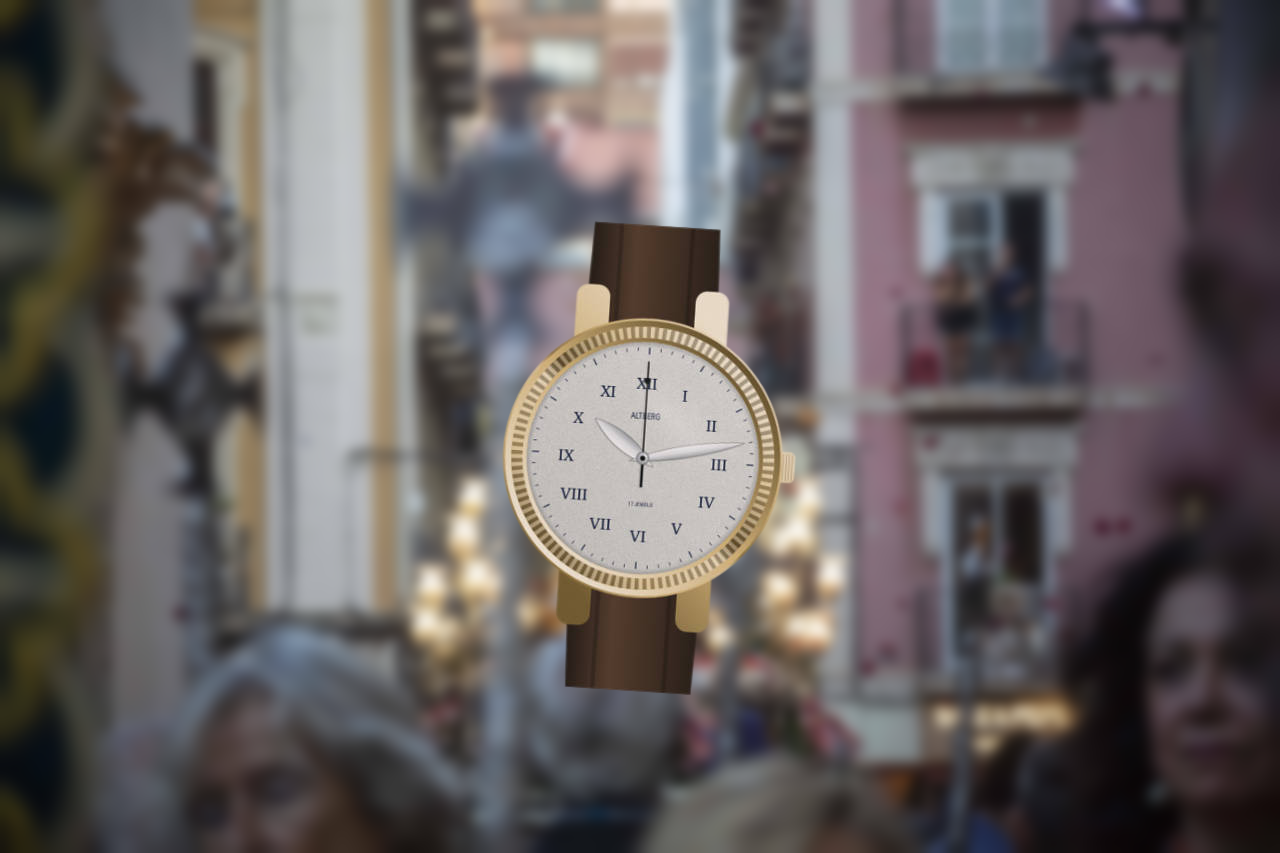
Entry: h=10 m=13 s=0
